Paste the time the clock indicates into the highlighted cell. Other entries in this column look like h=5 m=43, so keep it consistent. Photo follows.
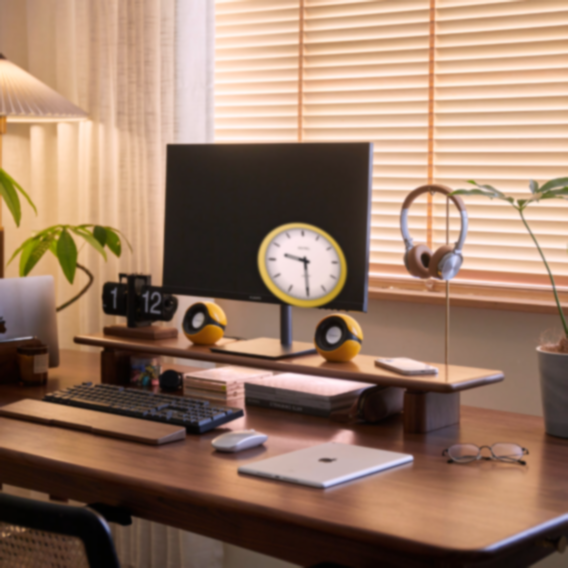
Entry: h=9 m=30
